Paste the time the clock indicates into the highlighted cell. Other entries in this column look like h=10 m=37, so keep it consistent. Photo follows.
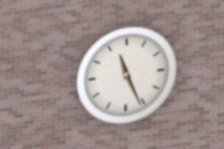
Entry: h=11 m=26
